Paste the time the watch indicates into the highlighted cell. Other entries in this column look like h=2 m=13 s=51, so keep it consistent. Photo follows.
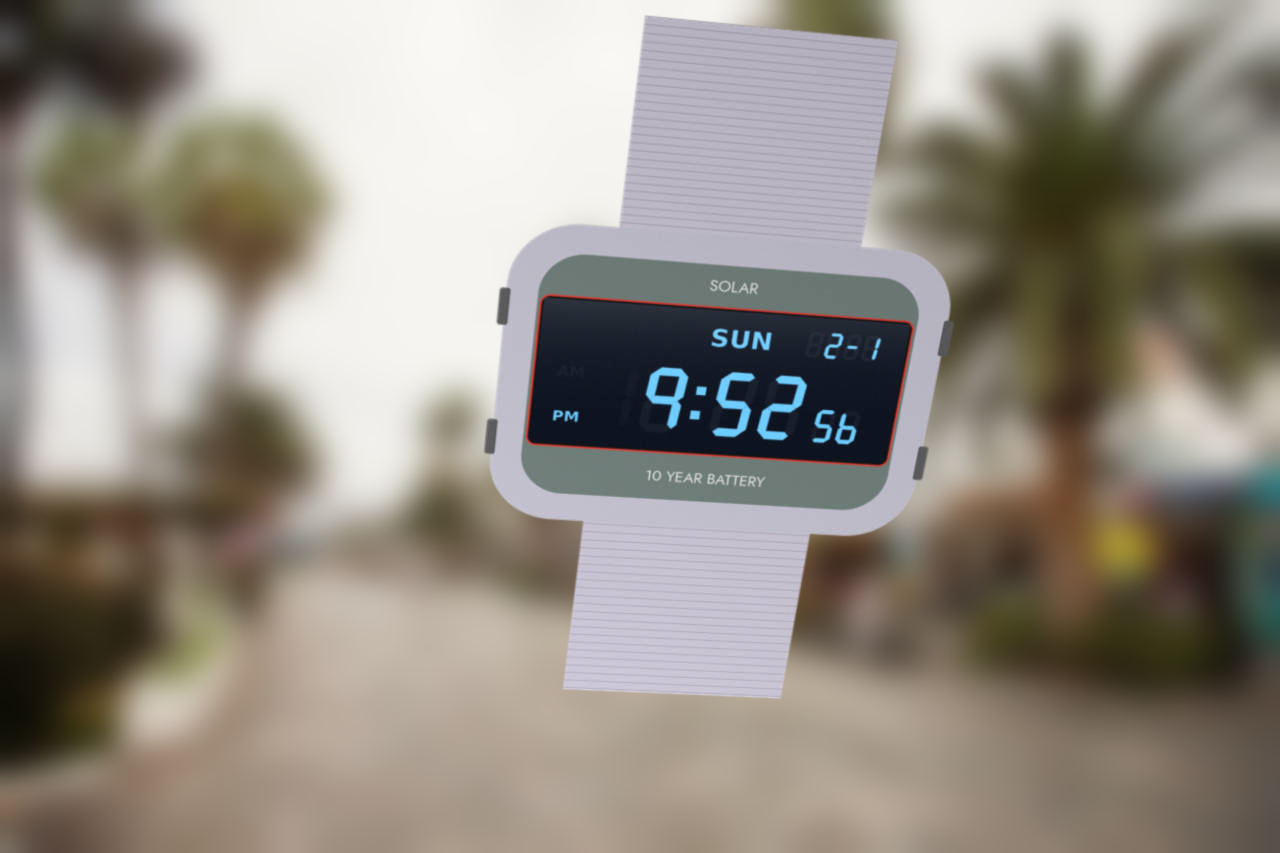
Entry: h=9 m=52 s=56
